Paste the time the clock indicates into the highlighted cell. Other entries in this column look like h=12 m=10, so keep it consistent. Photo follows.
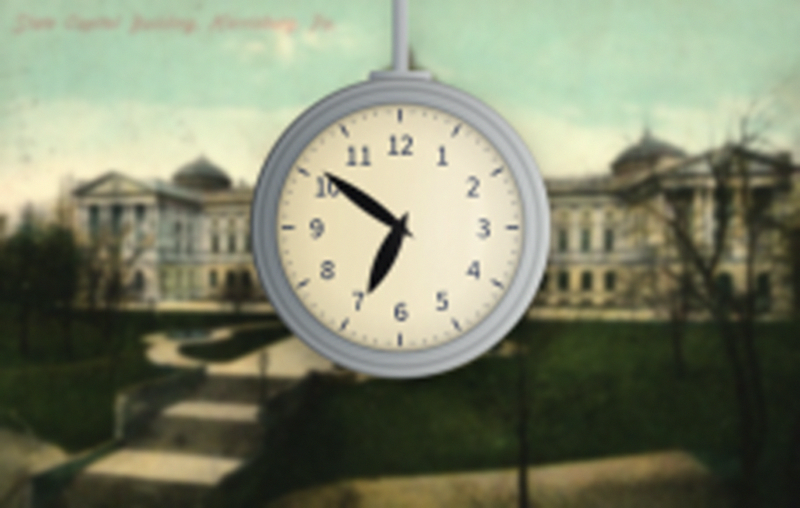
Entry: h=6 m=51
